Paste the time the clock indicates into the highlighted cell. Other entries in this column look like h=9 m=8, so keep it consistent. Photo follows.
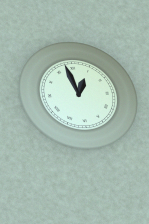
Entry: h=12 m=58
